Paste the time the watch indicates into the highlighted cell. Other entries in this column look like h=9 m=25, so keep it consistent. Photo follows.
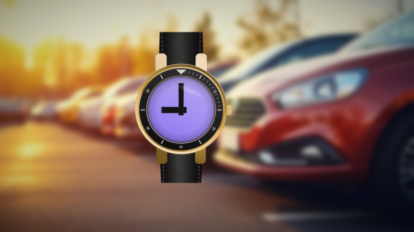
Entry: h=9 m=0
